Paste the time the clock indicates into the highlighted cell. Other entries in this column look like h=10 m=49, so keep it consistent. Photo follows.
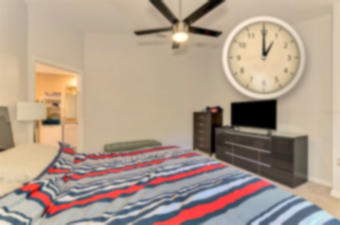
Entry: h=1 m=0
